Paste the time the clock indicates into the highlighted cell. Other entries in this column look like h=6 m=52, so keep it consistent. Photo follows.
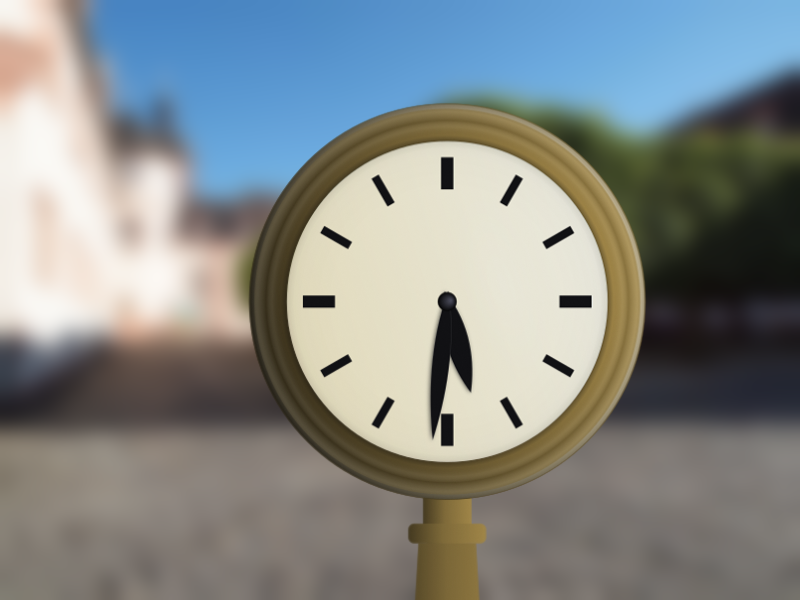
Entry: h=5 m=31
